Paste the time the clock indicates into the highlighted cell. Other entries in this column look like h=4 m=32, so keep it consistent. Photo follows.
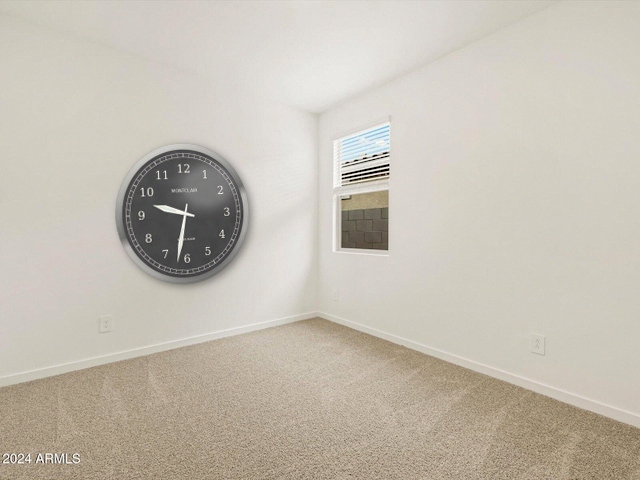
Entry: h=9 m=32
